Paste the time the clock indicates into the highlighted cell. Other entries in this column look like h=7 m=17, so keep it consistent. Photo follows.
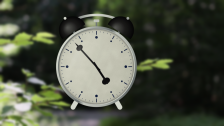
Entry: h=4 m=53
